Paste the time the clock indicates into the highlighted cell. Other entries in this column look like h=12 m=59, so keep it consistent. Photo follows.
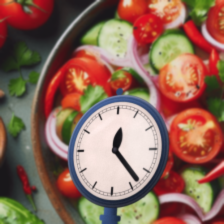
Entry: h=12 m=23
